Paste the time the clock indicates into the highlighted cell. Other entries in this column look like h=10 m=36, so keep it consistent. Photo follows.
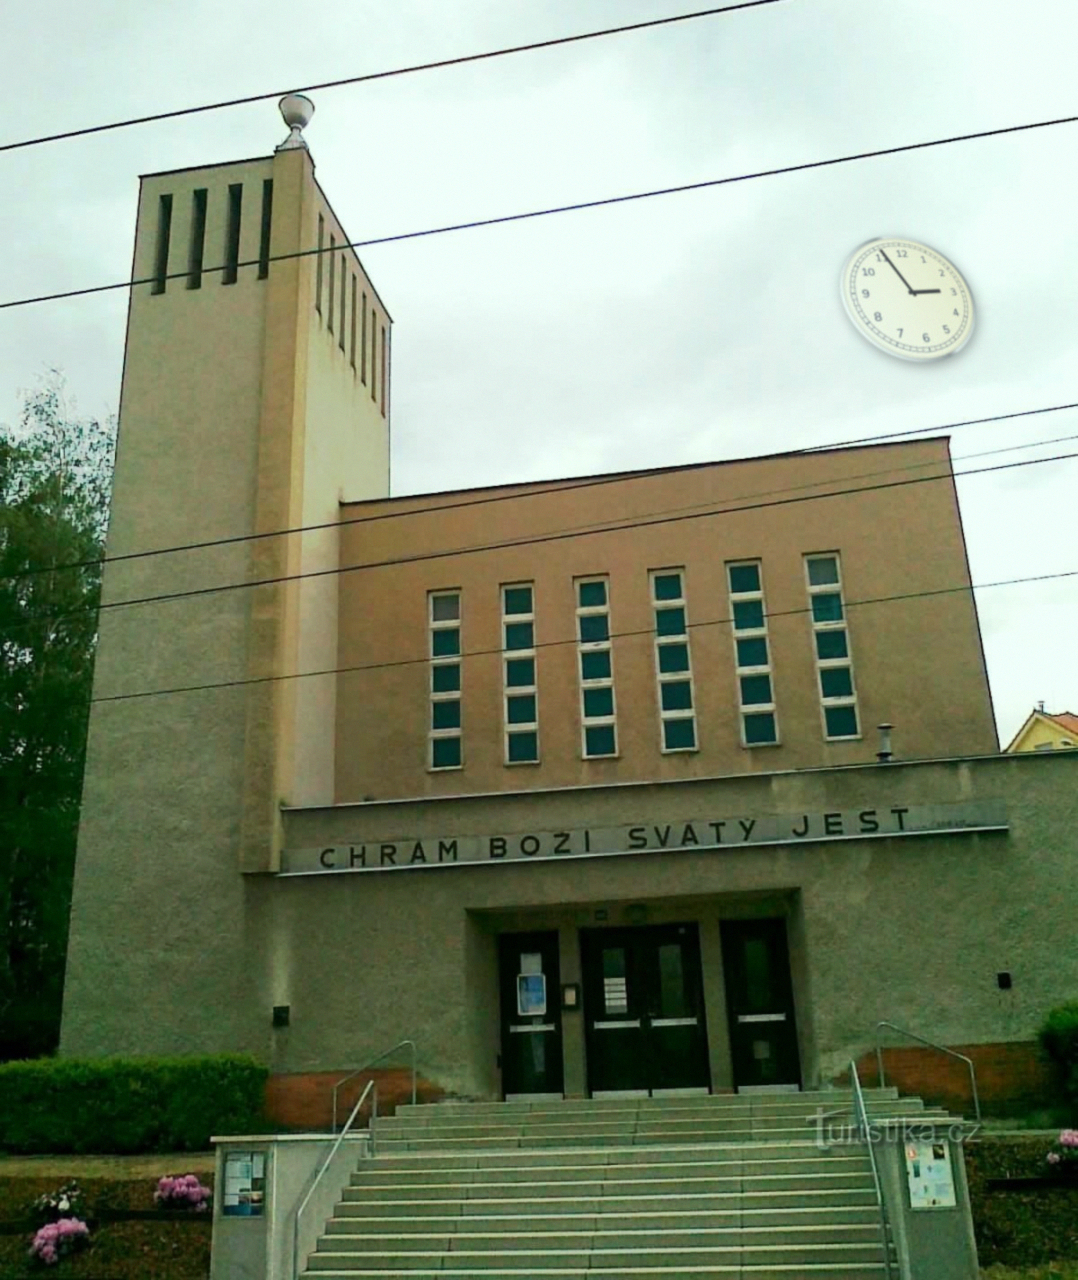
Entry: h=2 m=56
